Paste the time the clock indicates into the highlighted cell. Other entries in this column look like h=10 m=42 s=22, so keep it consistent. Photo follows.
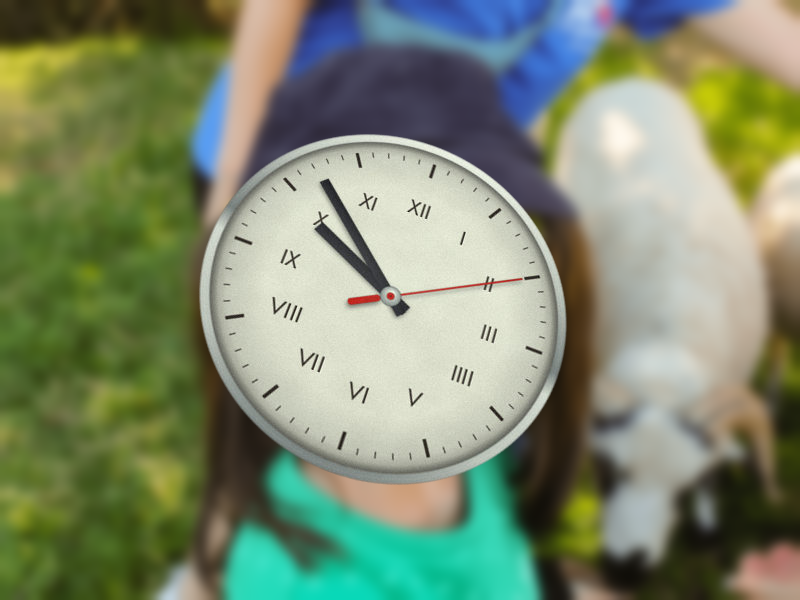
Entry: h=9 m=52 s=10
